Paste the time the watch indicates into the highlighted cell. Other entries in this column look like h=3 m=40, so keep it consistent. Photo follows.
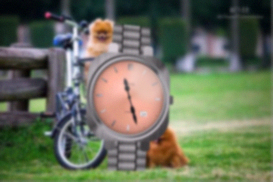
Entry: h=11 m=27
